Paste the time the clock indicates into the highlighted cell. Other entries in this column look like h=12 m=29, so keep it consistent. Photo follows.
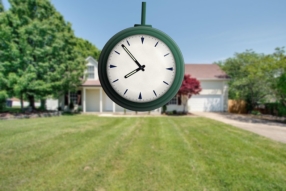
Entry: h=7 m=53
